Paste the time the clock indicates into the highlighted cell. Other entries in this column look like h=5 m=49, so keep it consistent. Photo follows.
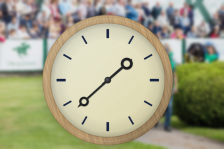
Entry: h=1 m=38
